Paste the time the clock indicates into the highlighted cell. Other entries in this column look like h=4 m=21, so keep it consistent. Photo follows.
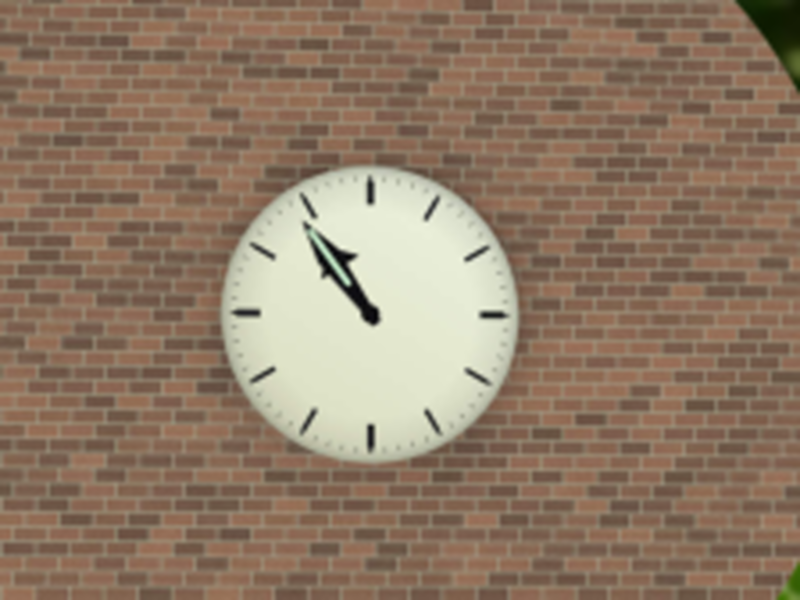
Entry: h=10 m=54
